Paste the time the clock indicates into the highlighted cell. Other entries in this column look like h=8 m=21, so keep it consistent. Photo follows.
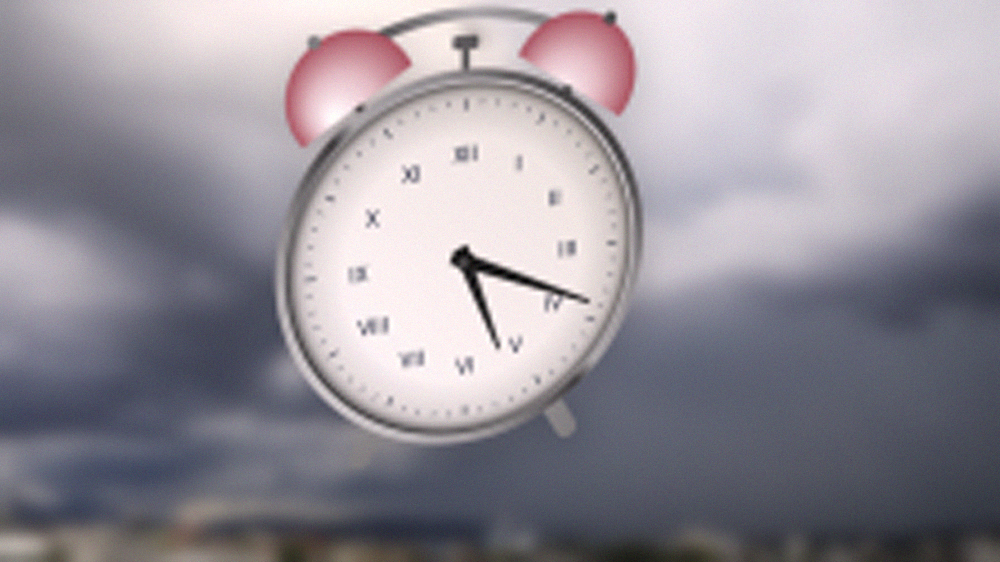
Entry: h=5 m=19
